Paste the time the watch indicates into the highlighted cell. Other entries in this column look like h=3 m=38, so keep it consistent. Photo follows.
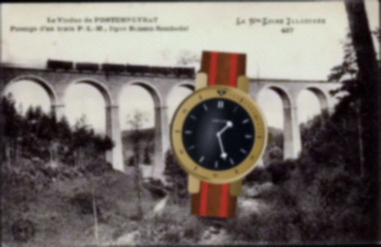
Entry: h=1 m=27
